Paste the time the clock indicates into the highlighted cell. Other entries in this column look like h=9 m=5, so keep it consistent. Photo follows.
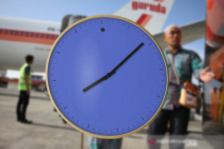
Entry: h=8 m=9
